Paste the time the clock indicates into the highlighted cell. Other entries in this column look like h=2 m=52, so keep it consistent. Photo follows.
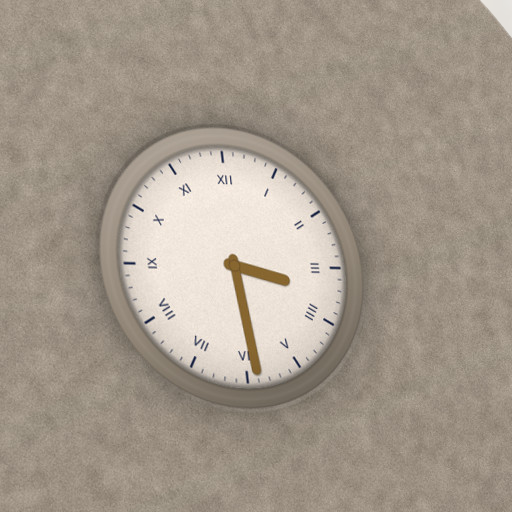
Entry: h=3 m=29
